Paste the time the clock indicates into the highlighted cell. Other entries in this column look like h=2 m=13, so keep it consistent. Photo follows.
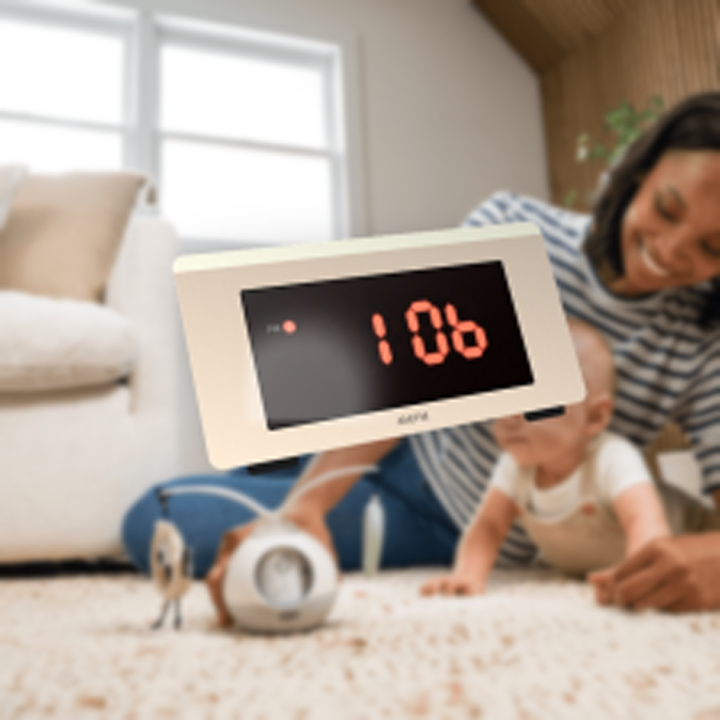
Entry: h=1 m=6
